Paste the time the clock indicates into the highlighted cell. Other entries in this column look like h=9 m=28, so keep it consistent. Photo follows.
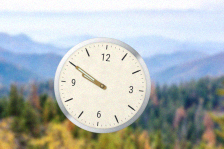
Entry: h=9 m=50
